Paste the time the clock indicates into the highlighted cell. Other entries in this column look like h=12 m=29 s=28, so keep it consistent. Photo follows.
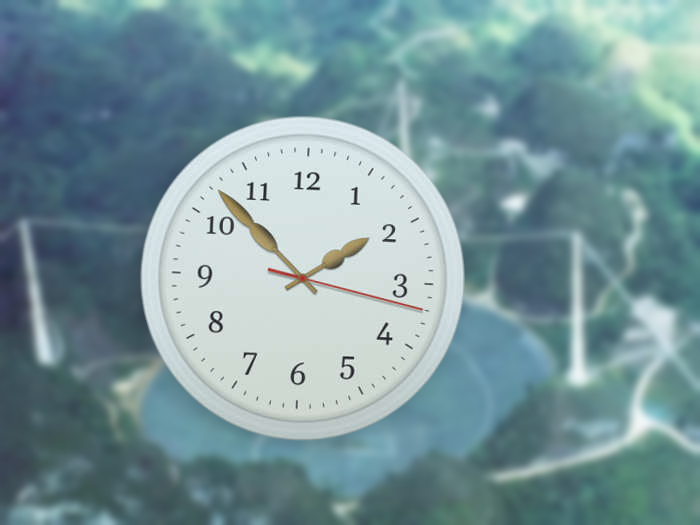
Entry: h=1 m=52 s=17
